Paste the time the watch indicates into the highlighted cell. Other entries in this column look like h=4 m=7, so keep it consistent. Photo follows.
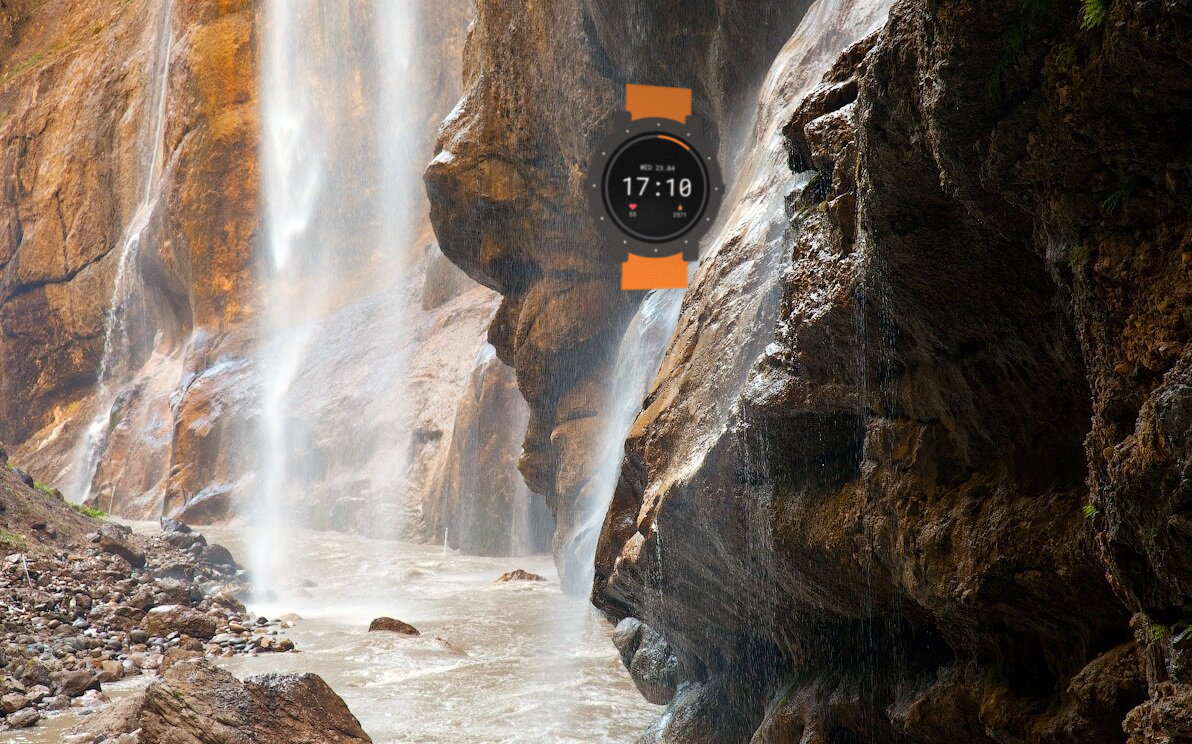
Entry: h=17 m=10
